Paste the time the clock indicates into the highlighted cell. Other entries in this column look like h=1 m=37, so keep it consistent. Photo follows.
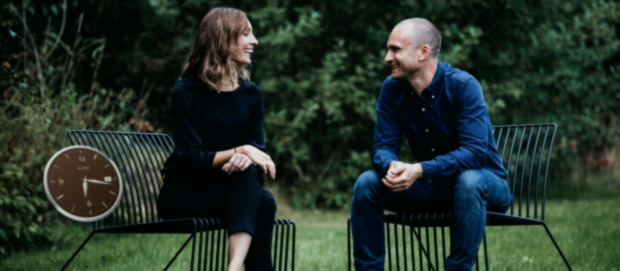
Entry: h=6 m=17
